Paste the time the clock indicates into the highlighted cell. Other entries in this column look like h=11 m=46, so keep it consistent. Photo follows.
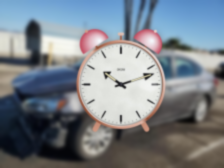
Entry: h=10 m=12
